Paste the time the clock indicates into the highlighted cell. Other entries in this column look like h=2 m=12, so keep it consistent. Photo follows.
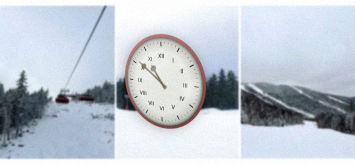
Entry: h=10 m=51
